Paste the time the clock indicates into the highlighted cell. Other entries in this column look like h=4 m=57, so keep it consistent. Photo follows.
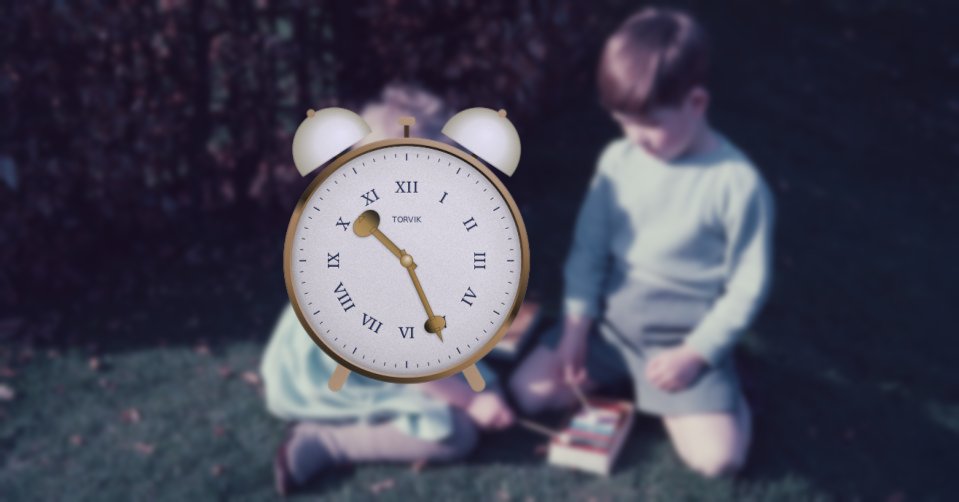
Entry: h=10 m=26
